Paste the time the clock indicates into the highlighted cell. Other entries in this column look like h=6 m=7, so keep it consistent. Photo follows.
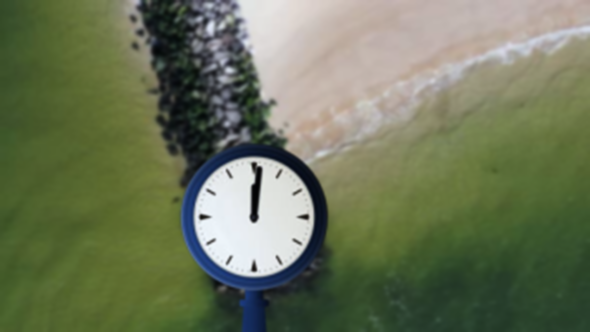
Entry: h=12 m=1
